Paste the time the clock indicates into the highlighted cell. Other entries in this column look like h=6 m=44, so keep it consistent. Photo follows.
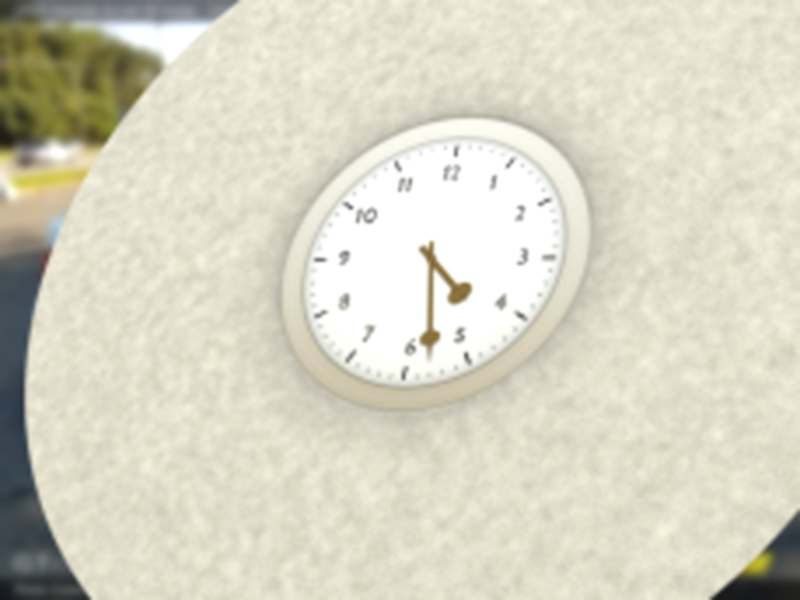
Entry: h=4 m=28
